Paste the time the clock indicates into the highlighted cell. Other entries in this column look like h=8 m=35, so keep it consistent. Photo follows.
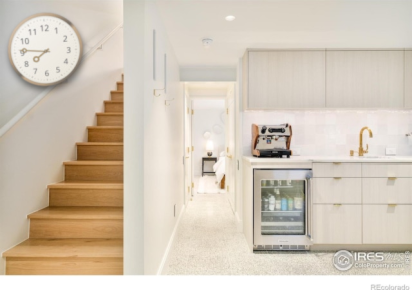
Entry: h=7 m=46
